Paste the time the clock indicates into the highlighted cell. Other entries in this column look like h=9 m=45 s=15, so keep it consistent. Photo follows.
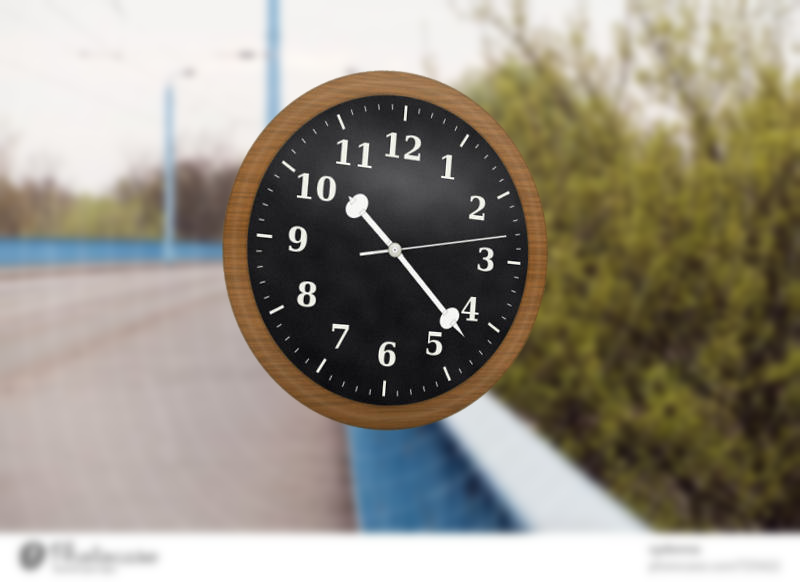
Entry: h=10 m=22 s=13
